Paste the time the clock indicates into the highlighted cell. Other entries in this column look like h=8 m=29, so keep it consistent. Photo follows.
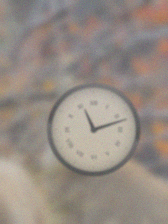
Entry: h=11 m=12
